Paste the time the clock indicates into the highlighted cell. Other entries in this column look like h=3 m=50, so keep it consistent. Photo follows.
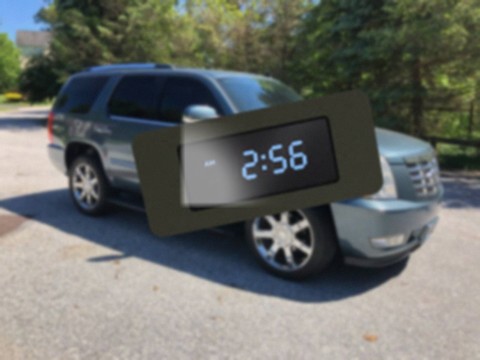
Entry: h=2 m=56
